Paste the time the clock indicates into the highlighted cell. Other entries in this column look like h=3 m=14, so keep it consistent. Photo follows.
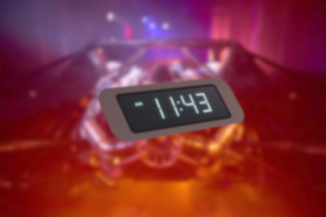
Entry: h=11 m=43
